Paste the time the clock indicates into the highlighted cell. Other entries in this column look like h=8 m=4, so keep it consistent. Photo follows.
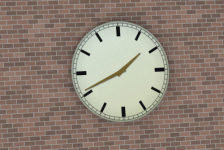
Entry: h=1 m=41
